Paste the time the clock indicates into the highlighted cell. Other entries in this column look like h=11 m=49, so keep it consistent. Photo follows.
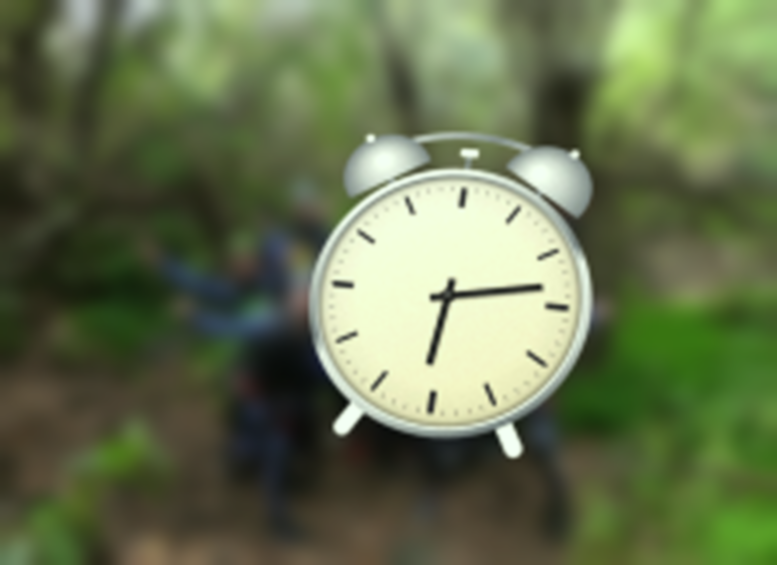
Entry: h=6 m=13
